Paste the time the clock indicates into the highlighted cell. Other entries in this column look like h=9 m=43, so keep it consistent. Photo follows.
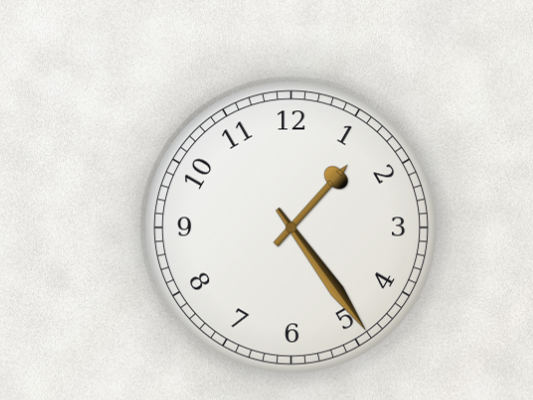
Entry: h=1 m=24
